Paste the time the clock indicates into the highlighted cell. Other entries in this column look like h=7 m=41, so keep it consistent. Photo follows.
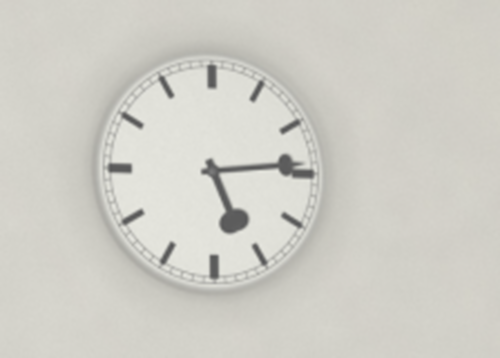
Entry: h=5 m=14
